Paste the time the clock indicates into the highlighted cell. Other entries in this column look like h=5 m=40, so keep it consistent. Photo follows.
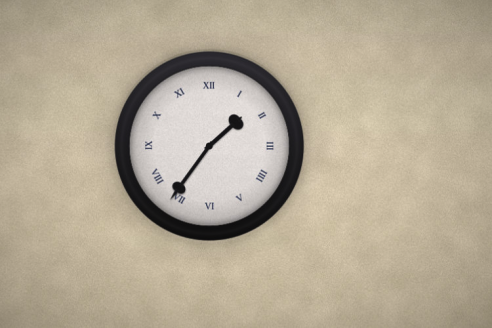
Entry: h=1 m=36
